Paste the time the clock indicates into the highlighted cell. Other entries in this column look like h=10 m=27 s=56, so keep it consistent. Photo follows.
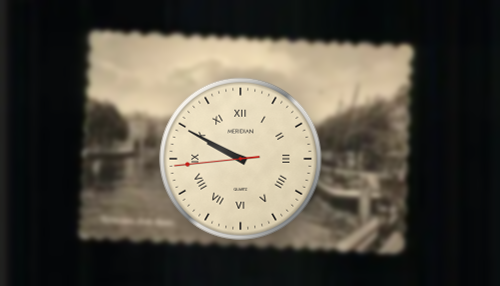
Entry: h=9 m=49 s=44
